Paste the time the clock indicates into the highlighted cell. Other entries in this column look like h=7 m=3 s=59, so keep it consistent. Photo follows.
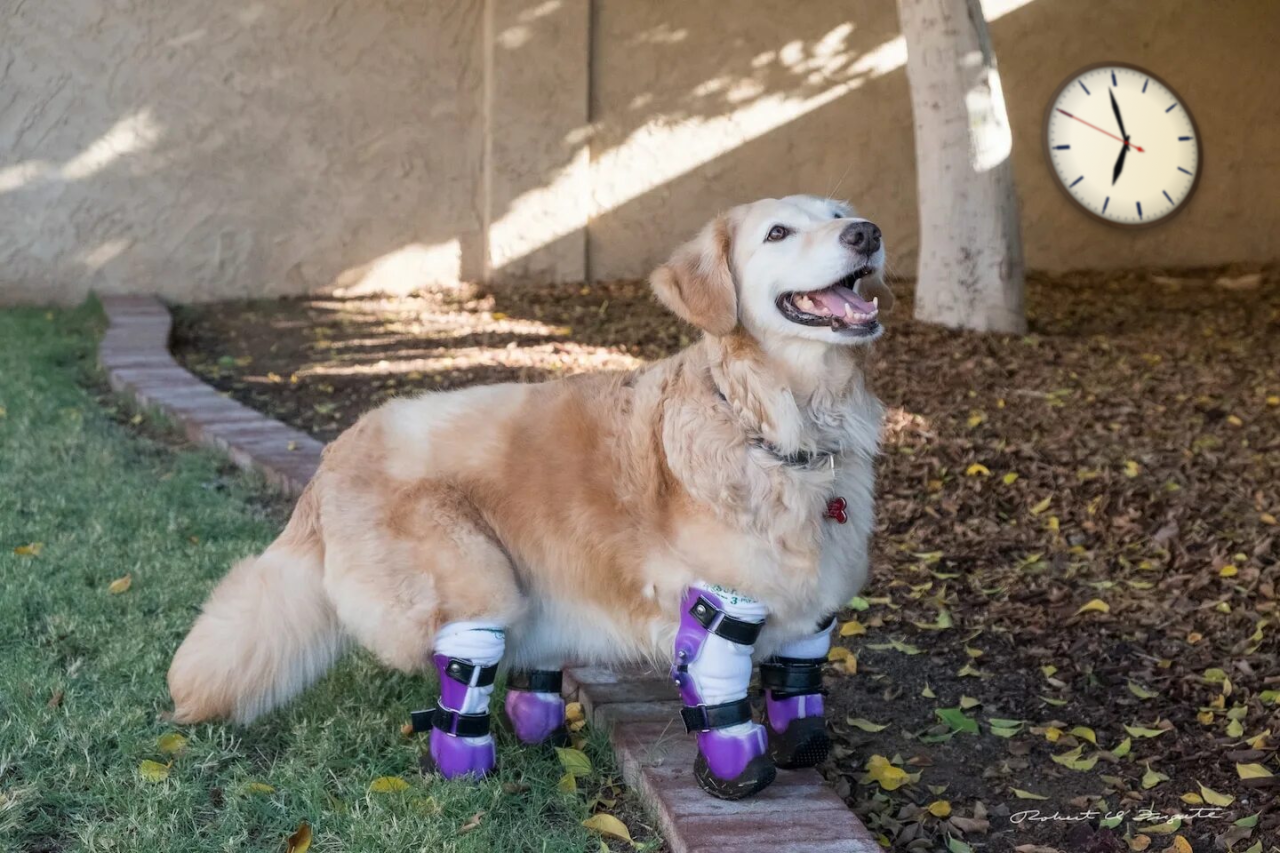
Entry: h=6 m=58 s=50
